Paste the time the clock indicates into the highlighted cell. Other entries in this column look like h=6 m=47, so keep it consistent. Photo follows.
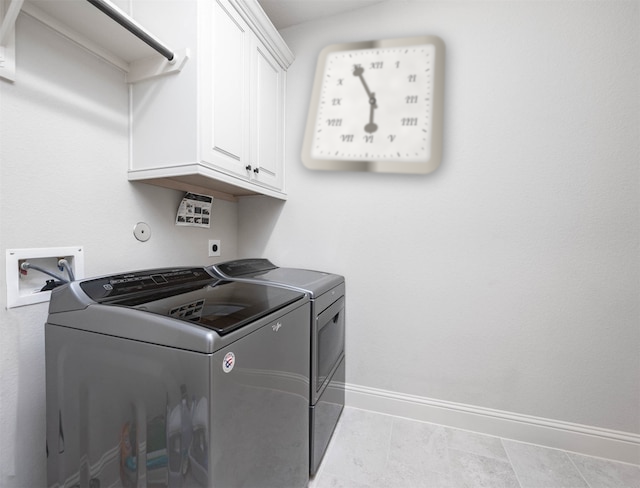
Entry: h=5 m=55
